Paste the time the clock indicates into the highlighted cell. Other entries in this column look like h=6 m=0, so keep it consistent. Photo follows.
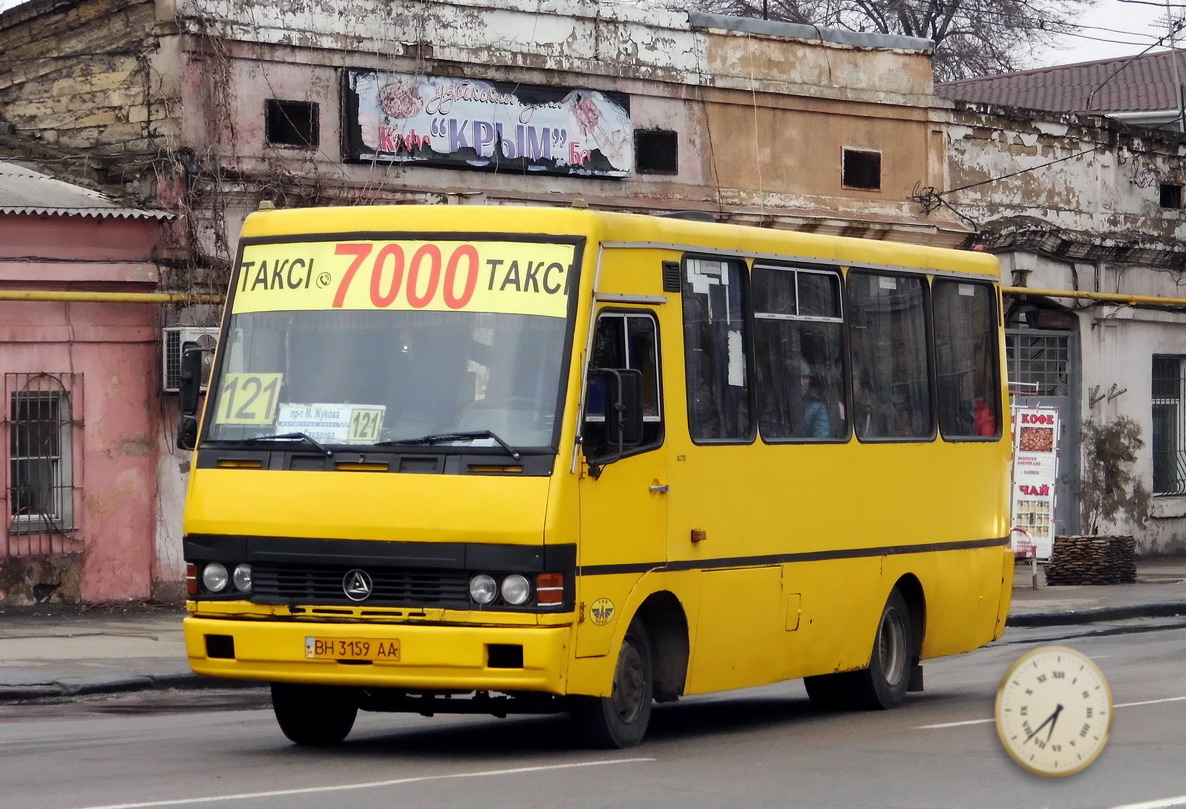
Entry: h=6 m=38
